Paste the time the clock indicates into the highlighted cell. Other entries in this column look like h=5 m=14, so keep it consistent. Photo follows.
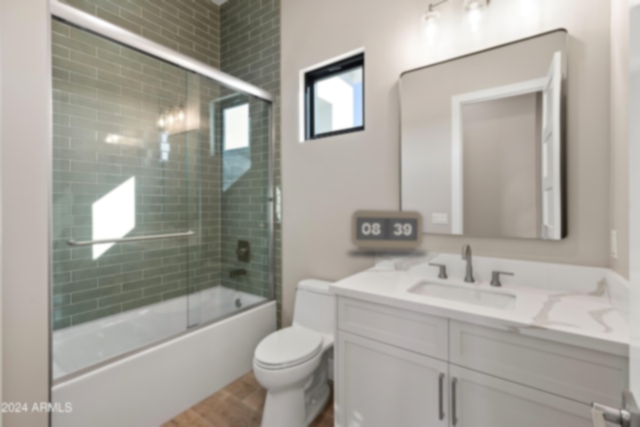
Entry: h=8 m=39
